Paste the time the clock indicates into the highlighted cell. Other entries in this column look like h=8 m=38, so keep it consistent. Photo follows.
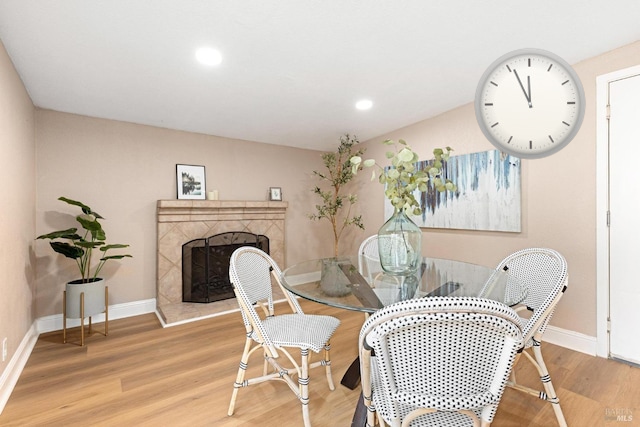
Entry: h=11 m=56
